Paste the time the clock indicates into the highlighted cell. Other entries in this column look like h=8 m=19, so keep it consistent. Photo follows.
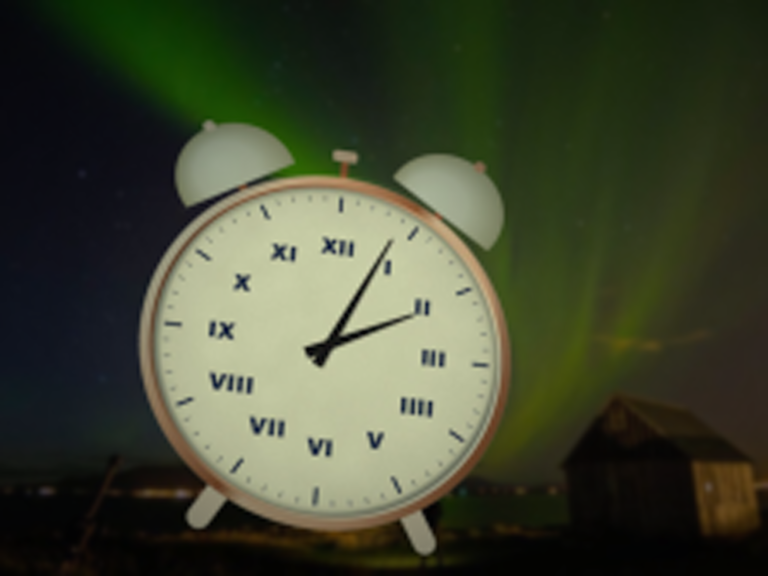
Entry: h=2 m=4
